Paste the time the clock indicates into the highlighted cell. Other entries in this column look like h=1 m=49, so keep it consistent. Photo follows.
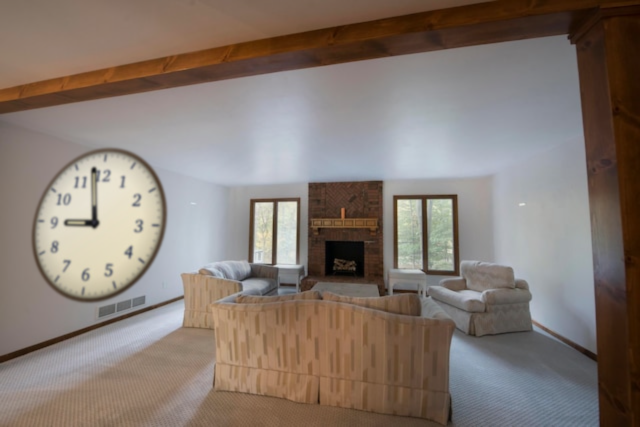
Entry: h=8 m=58
